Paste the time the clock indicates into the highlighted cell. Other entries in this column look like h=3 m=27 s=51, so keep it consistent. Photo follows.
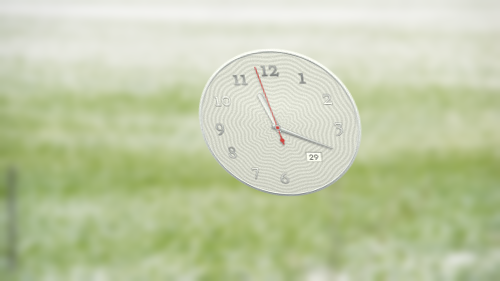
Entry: h=11 m=18 s=58
